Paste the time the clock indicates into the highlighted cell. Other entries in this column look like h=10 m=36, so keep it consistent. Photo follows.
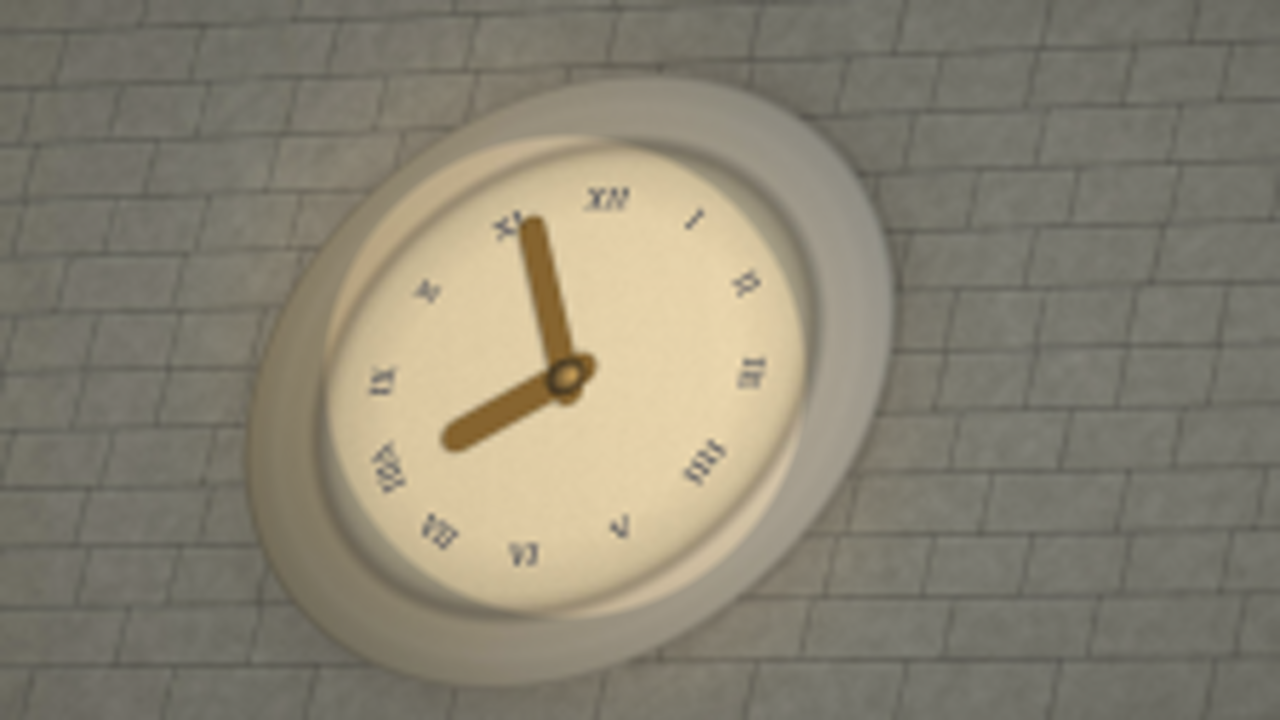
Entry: h=7 m=56
